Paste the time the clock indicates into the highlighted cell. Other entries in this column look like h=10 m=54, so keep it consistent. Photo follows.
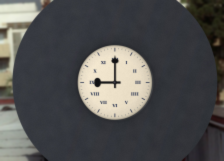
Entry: h=9 m=0
